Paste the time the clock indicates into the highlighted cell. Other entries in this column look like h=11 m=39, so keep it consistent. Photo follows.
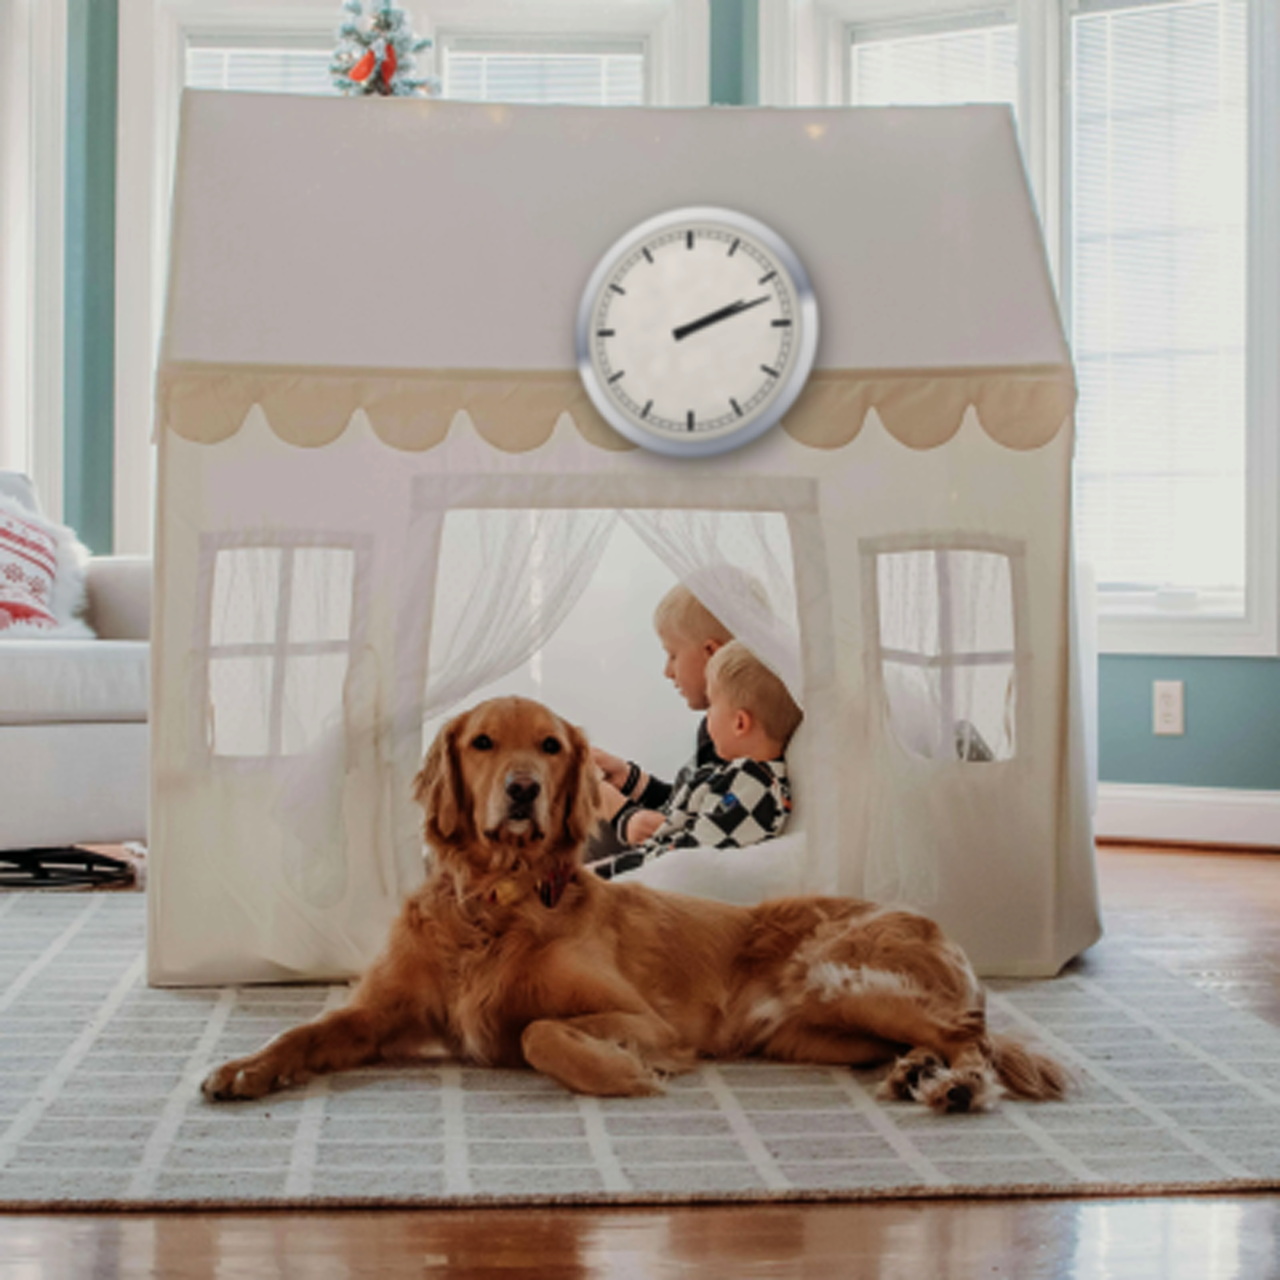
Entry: h=2 m=12
